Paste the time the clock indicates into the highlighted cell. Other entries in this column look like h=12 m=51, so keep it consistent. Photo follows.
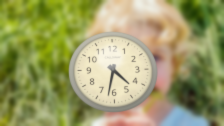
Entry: h=4 m=32
